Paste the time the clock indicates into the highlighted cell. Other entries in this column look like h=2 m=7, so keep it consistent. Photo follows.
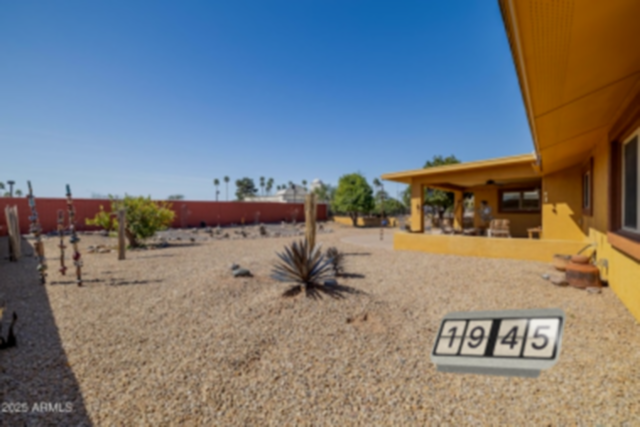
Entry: h=19 m=45
